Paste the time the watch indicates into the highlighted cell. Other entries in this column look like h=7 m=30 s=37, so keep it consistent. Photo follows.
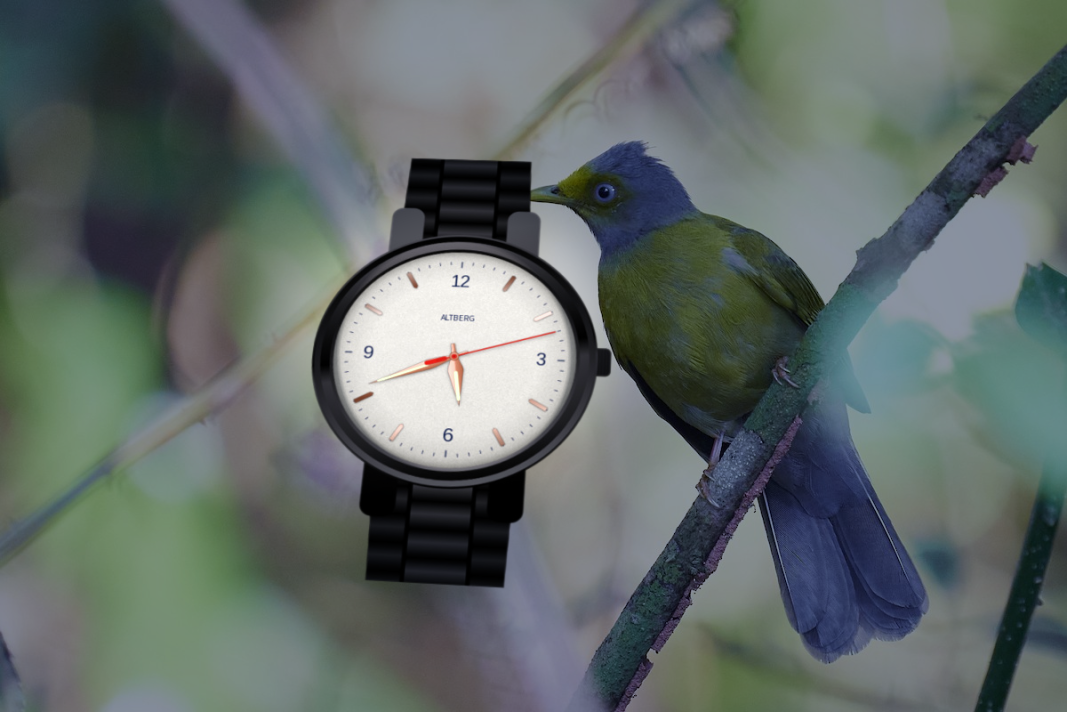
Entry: h=5 m=41 s=12
